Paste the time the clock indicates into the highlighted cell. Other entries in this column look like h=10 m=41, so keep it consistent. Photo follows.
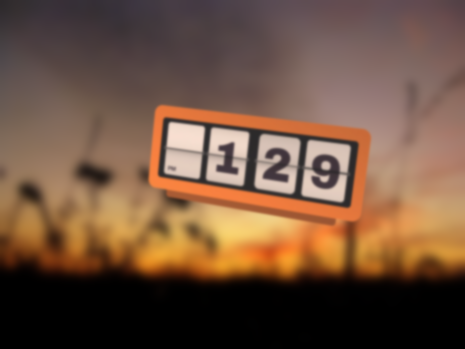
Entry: h=1 m=29
